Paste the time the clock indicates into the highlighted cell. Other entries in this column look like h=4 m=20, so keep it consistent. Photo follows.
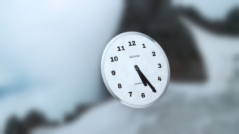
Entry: h=5 m=25
